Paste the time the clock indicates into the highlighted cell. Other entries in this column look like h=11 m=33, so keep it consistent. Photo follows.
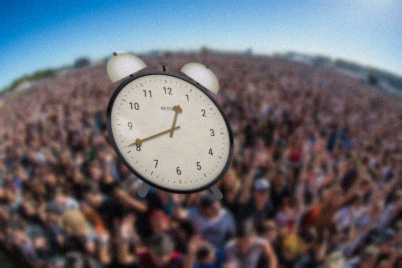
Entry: h=12 m=41
